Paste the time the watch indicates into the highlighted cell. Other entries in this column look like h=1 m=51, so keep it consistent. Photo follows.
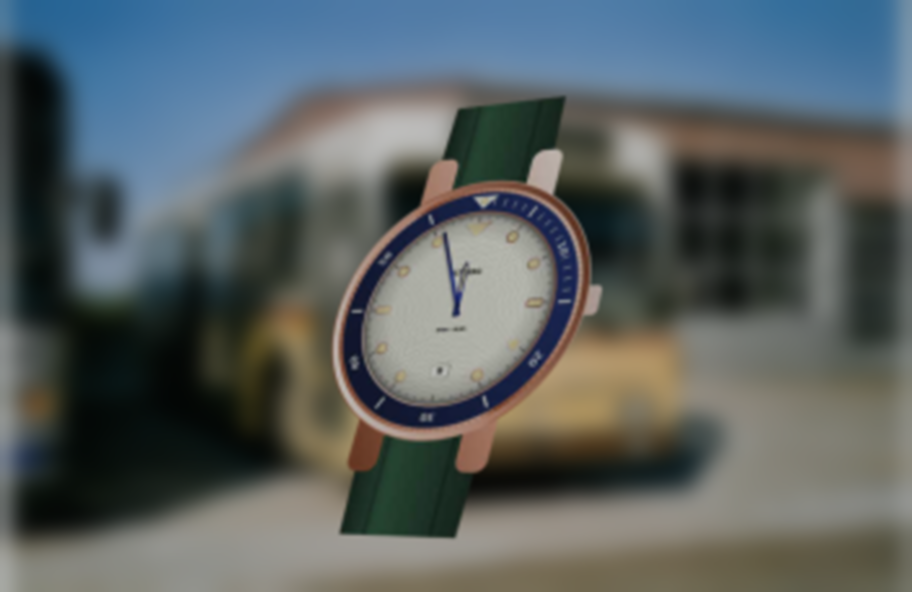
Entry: h=11 m=56
